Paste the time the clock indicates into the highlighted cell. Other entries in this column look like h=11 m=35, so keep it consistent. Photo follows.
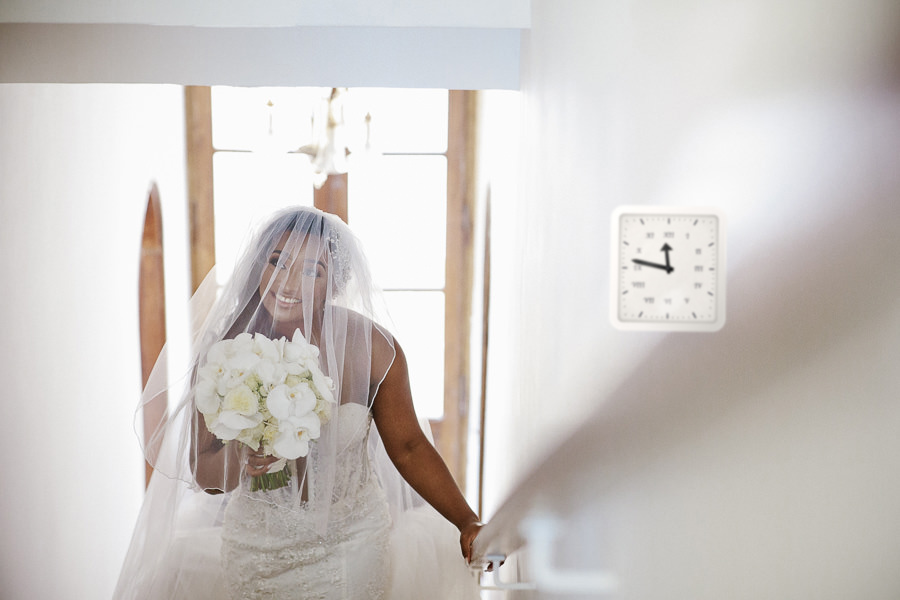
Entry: h=11 m=47
